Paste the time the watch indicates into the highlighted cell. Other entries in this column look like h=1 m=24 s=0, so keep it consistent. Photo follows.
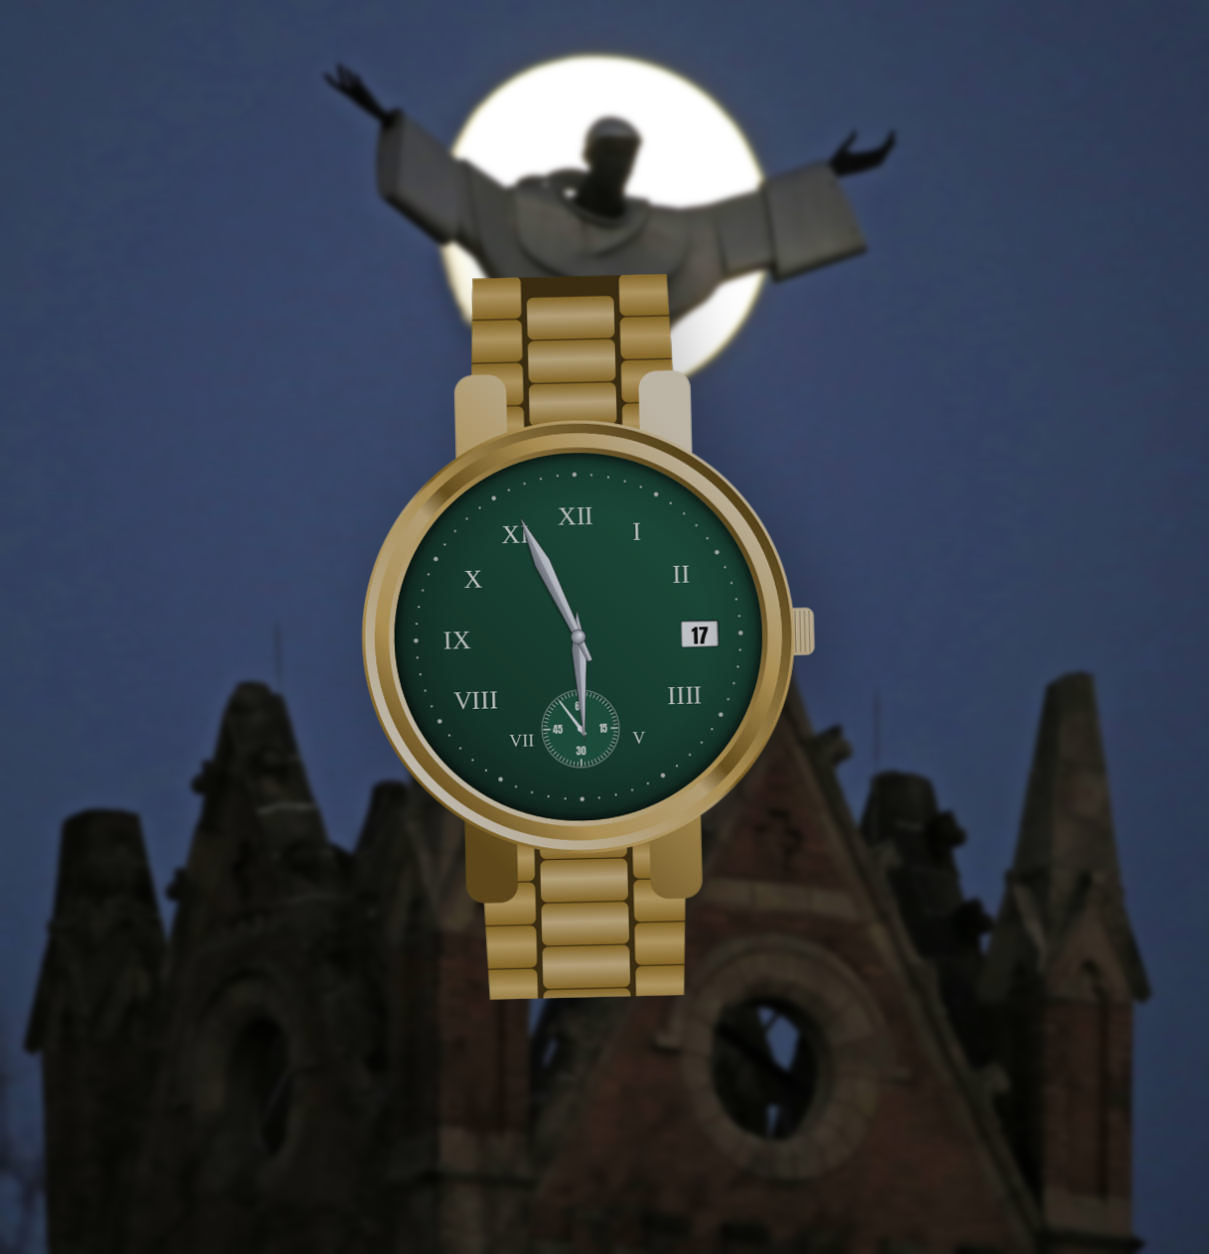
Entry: h=5 m=55 s=54
